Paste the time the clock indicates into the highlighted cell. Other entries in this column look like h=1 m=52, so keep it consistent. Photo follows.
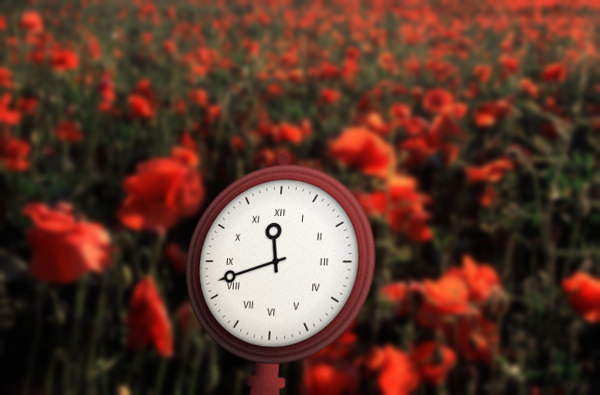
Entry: h=11 m=42
